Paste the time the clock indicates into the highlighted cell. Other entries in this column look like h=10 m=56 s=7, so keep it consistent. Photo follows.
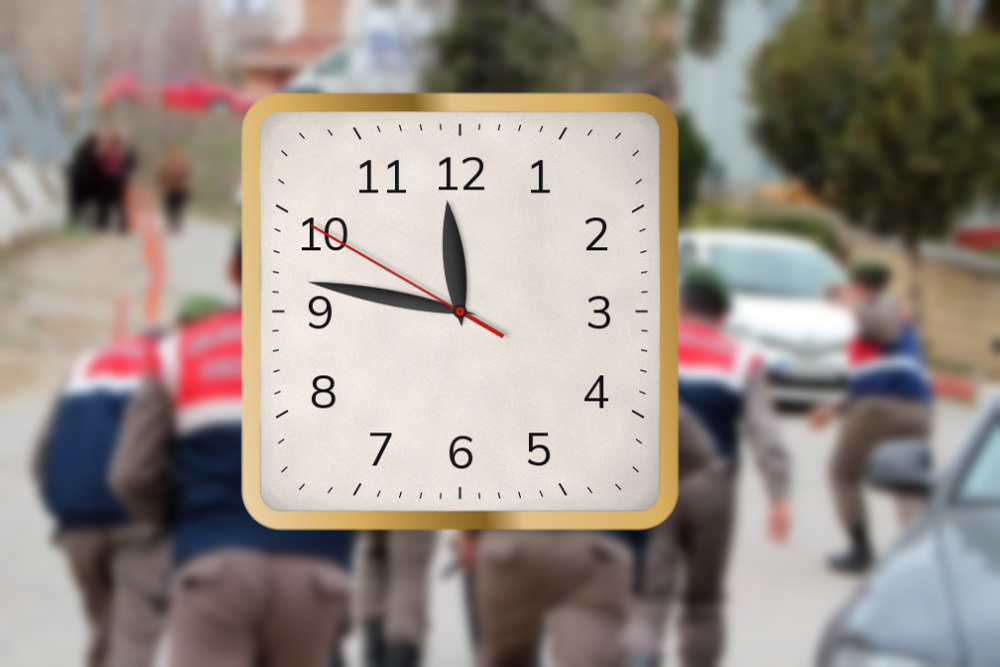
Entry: h=11 m=46 s=50
